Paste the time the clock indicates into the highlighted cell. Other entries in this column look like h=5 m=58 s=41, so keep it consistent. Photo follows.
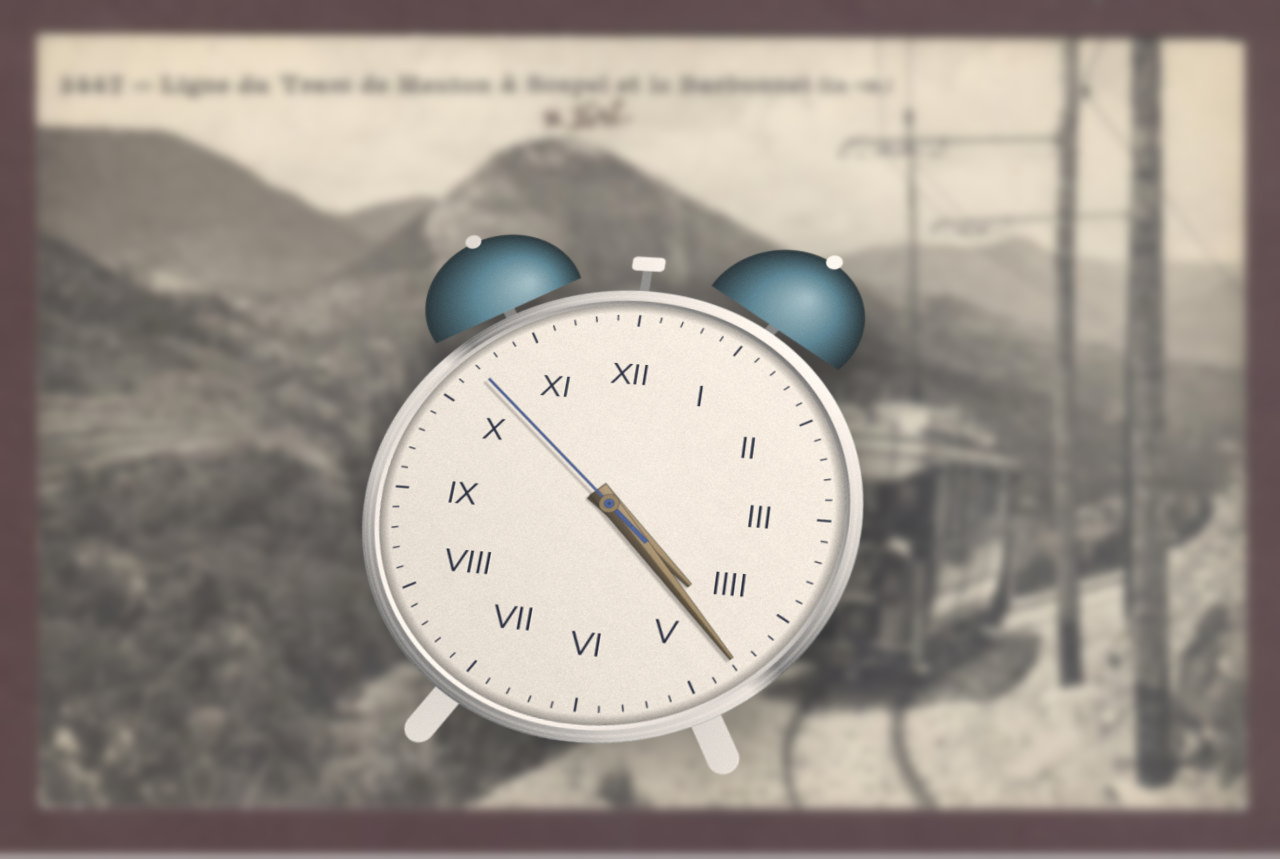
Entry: h=4 m=22 s=52
